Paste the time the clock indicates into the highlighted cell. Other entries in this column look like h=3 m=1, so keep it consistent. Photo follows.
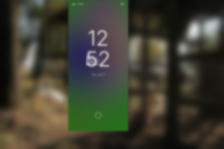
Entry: h=12 m=52
